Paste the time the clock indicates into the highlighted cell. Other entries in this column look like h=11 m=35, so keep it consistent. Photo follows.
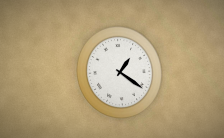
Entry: h=1 m=21
